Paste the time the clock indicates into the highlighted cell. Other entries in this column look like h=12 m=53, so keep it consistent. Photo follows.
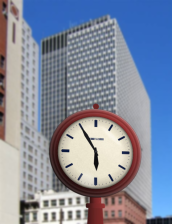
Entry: h=5 m=55
